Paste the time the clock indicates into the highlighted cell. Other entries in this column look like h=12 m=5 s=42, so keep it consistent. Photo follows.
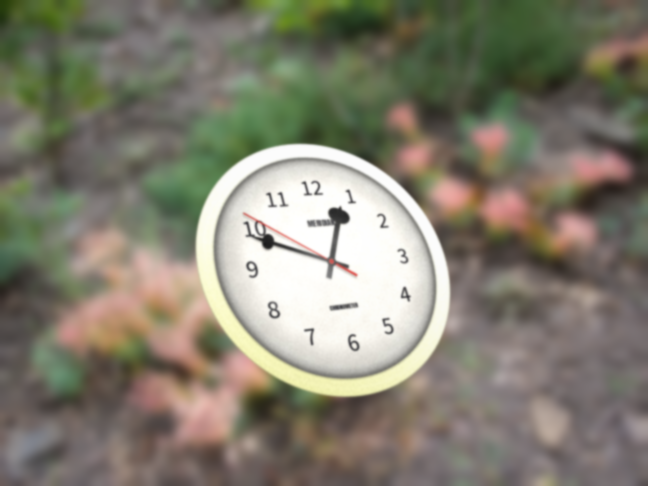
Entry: h=12 m=48 s=51
